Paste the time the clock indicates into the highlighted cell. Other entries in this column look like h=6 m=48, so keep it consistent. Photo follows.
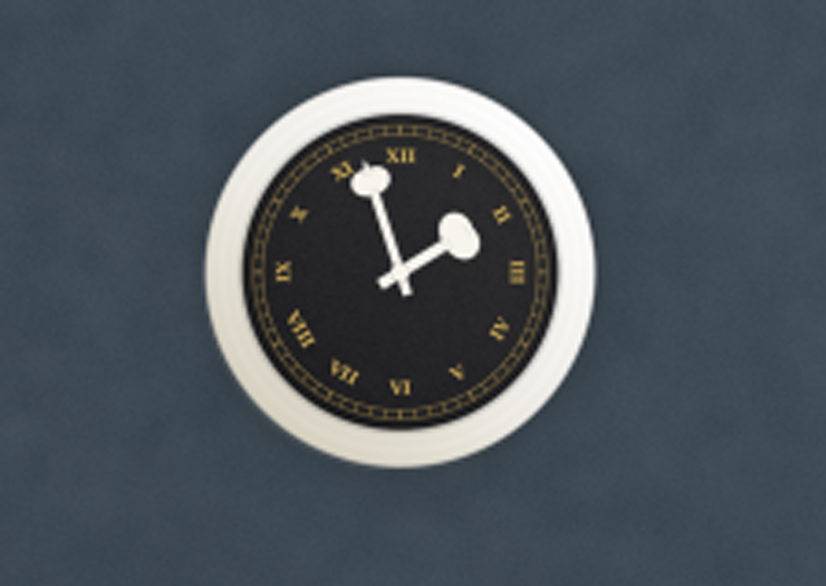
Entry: h=1 m=57
